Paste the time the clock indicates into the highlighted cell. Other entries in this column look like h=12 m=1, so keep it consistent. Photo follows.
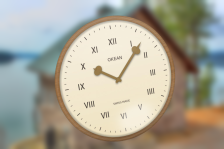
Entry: h=10 m=7
